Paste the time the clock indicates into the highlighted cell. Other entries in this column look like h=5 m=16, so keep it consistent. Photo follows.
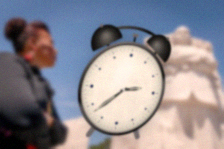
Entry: h=2 m=38
